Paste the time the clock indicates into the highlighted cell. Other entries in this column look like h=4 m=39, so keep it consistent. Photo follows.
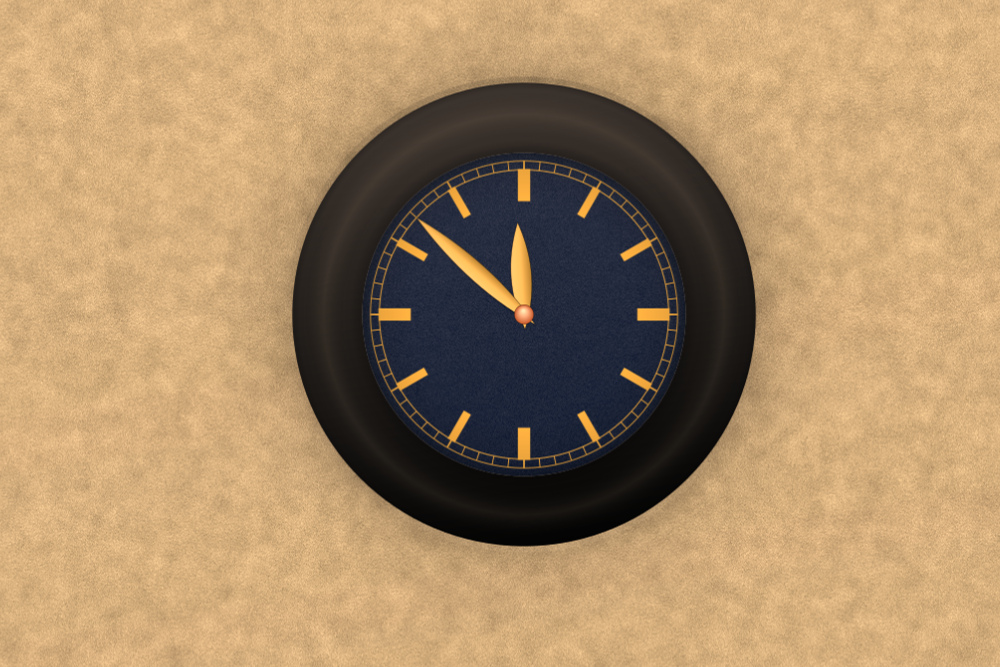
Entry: h=11 m=52
